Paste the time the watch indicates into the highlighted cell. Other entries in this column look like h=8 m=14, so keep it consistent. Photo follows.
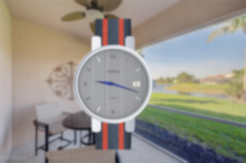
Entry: h=9 m=18
